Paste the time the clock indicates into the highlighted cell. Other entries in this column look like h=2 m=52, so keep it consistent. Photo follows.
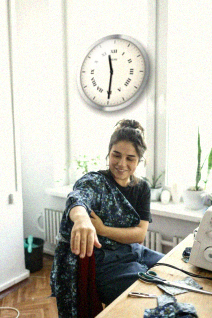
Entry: h=11 m=30
